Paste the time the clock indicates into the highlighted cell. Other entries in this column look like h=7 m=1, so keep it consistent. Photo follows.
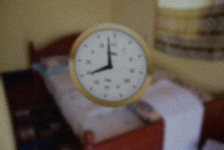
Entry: h=7 m=58
